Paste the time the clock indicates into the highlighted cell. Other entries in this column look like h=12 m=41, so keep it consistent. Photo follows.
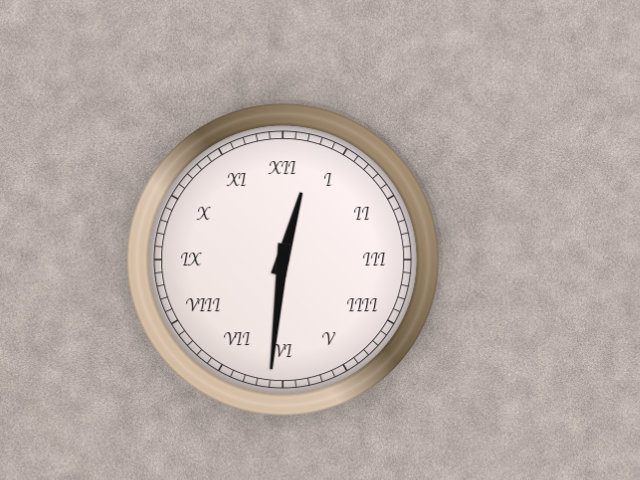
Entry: h=12 m=31
